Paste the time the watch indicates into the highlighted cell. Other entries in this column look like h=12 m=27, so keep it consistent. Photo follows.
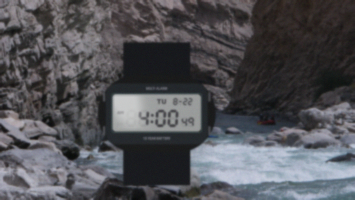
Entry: h=4 m=0
